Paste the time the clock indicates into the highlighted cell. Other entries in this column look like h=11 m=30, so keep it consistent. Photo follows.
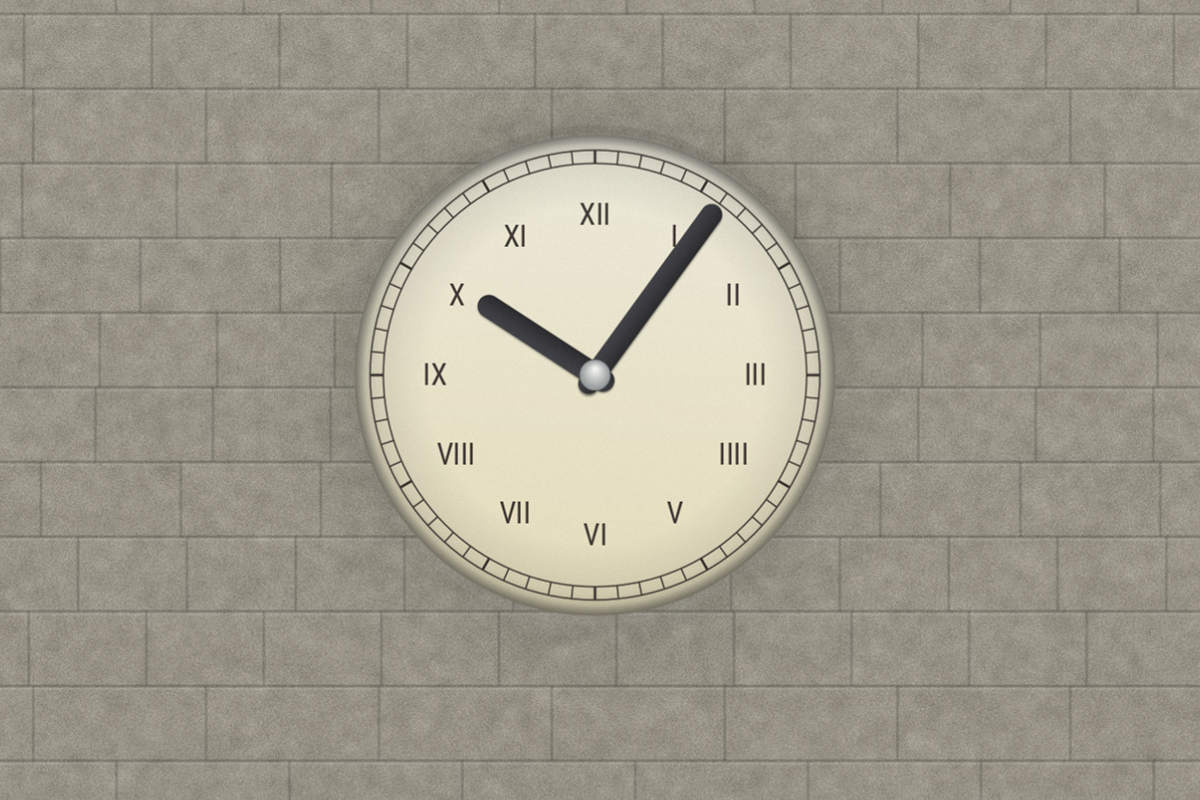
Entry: h=10 m=6
